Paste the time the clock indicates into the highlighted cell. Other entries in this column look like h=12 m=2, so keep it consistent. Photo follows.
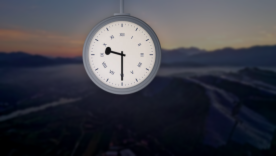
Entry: h=9 m=30
